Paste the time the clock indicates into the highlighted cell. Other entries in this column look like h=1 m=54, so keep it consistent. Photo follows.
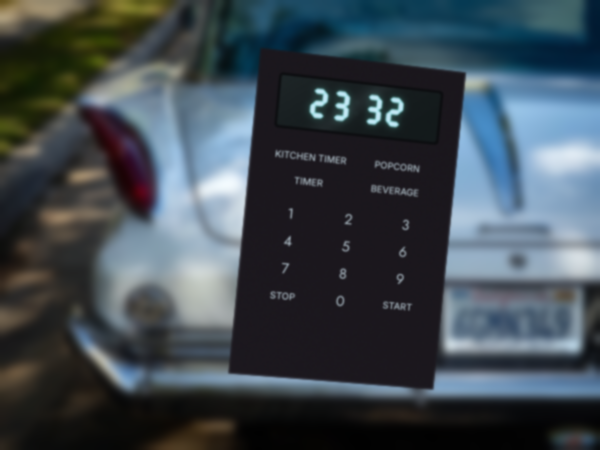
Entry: h=23 m=32
